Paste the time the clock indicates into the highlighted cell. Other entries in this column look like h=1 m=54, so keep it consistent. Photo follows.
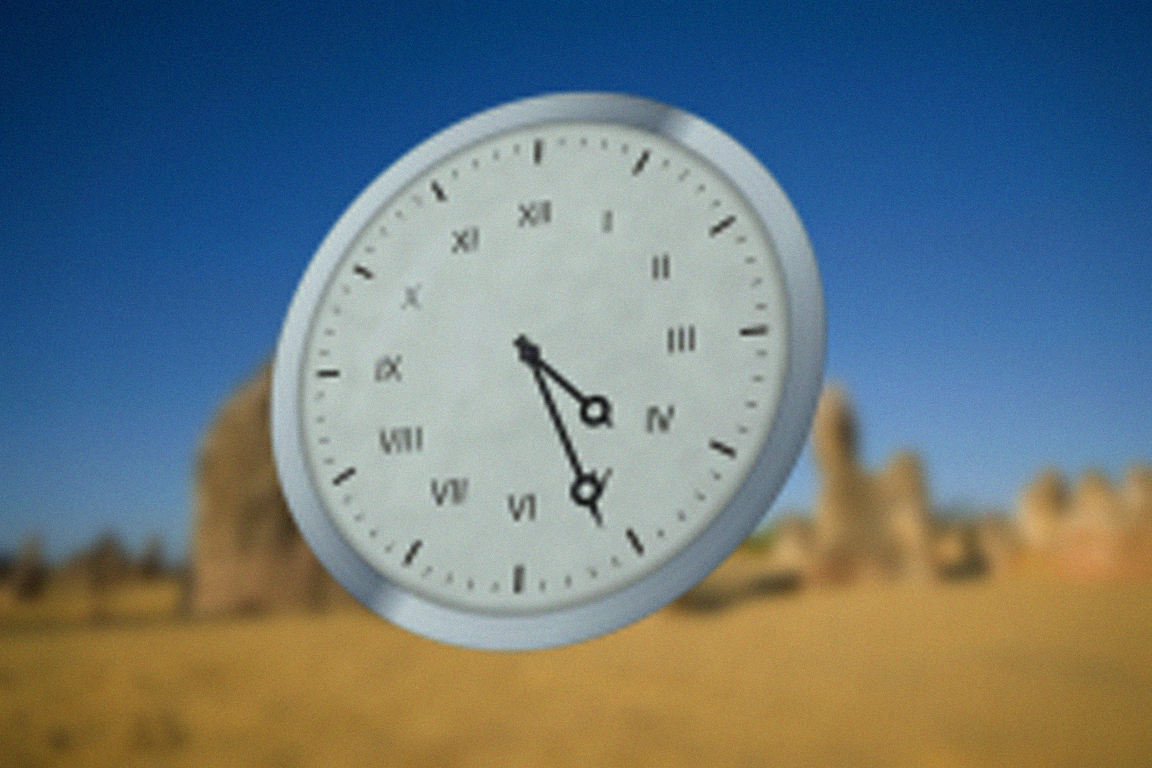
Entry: h=4 m=26
